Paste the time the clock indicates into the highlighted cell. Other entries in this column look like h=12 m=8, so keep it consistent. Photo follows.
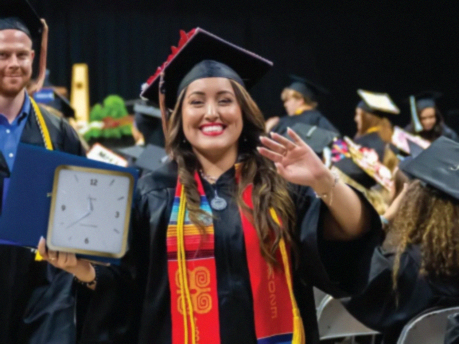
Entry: h=11 m=38
